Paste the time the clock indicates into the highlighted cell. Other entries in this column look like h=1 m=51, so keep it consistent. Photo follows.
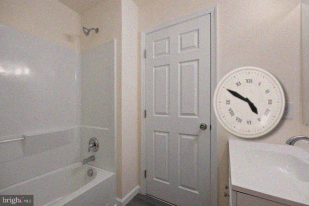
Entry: h=4 m=50
